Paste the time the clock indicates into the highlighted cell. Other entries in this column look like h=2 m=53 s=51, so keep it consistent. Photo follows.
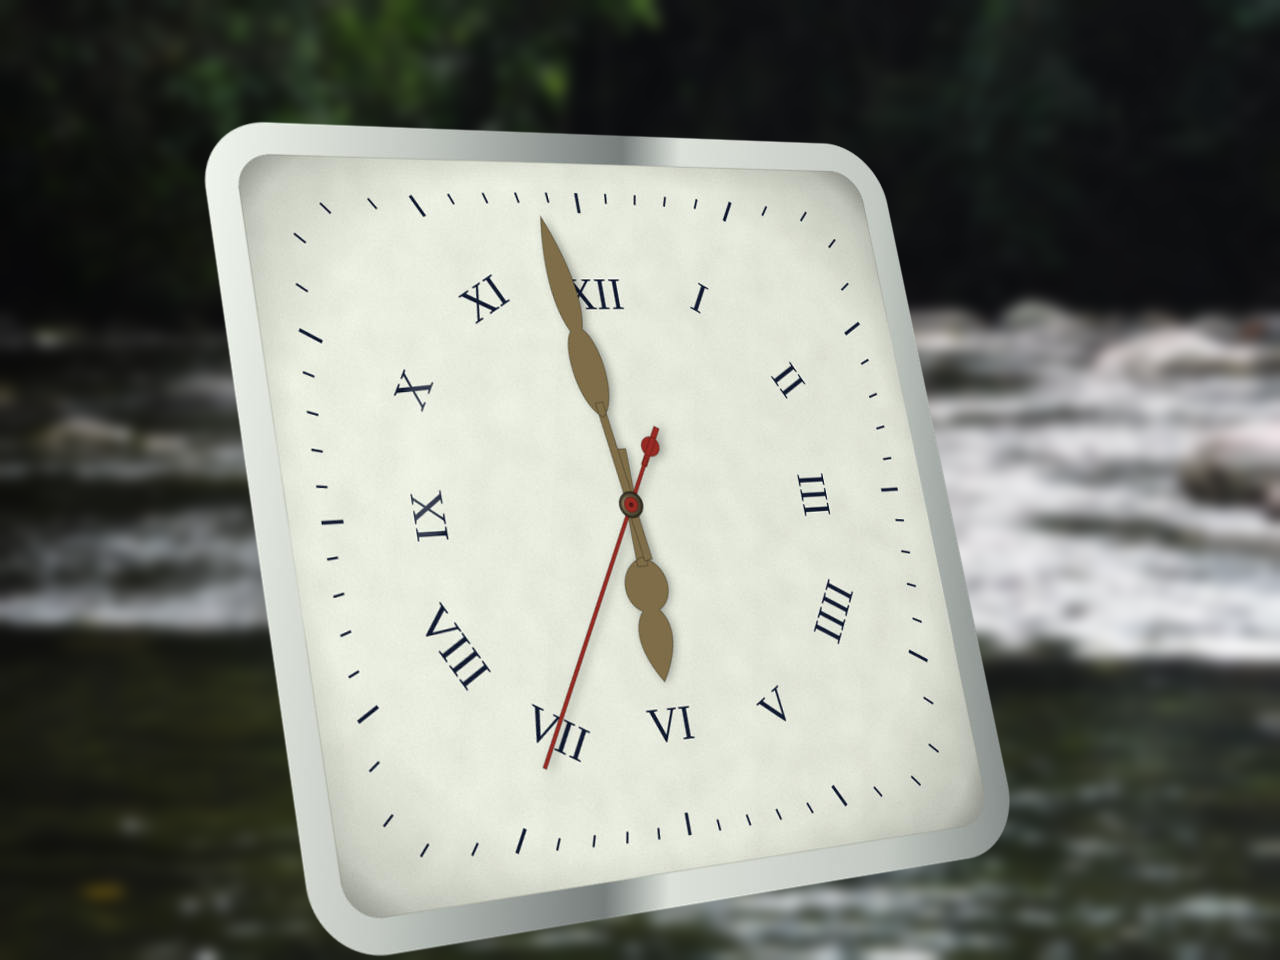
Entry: h=5 m=58 s=35
